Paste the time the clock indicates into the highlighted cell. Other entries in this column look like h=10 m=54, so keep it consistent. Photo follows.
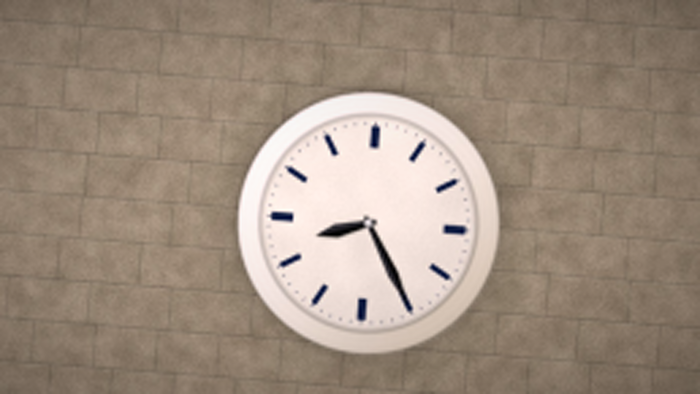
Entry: h=8 m=25
